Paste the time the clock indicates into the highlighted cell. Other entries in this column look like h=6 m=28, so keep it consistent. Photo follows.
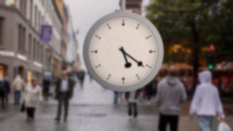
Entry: h=5 m=21
